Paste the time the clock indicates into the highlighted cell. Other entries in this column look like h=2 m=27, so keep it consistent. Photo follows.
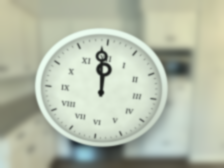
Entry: h=11 m=59
